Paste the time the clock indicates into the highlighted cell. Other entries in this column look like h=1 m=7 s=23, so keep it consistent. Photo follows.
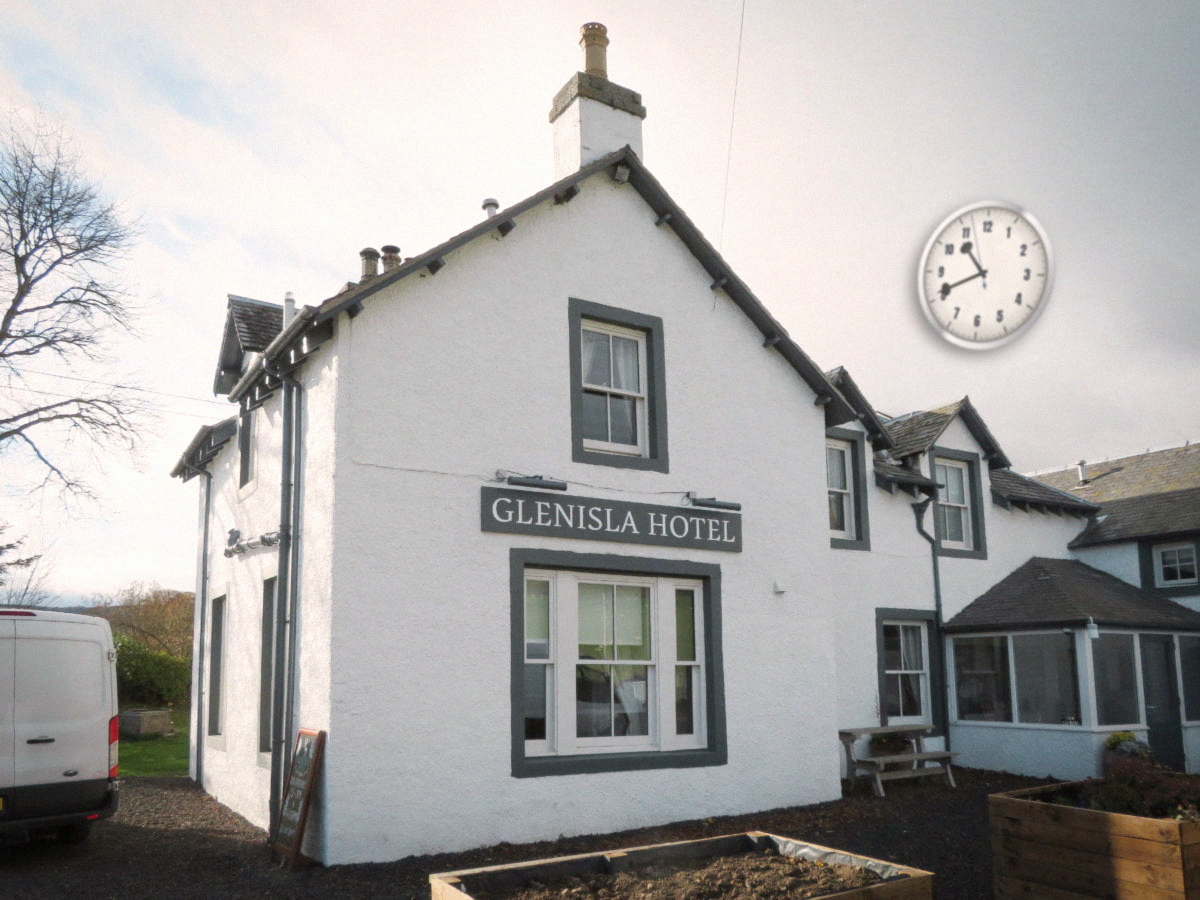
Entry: h=10 m=40 s=57
